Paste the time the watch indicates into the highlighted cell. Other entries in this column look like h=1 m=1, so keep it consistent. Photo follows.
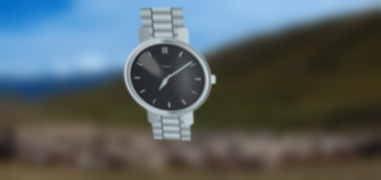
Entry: h=7 m=9
